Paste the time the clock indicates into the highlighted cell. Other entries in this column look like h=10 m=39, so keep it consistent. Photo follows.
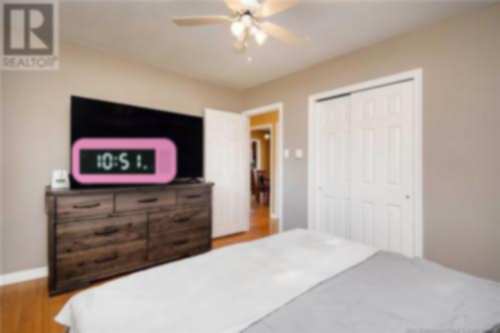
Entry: h=10 m=51
